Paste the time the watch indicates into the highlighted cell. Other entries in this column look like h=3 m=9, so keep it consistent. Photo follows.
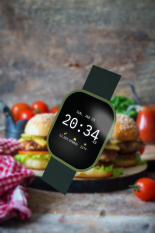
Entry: h=20 m=34
